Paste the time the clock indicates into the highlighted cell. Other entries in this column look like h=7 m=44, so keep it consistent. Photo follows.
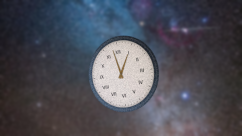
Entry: h=12 m=58
